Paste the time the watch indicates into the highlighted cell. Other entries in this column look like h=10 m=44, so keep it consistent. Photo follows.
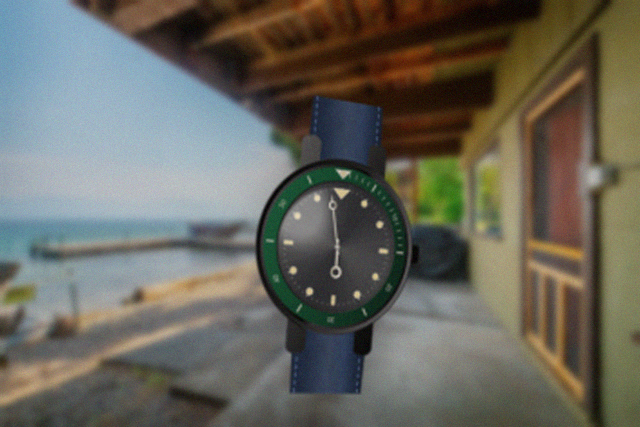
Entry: h=5 m=58
